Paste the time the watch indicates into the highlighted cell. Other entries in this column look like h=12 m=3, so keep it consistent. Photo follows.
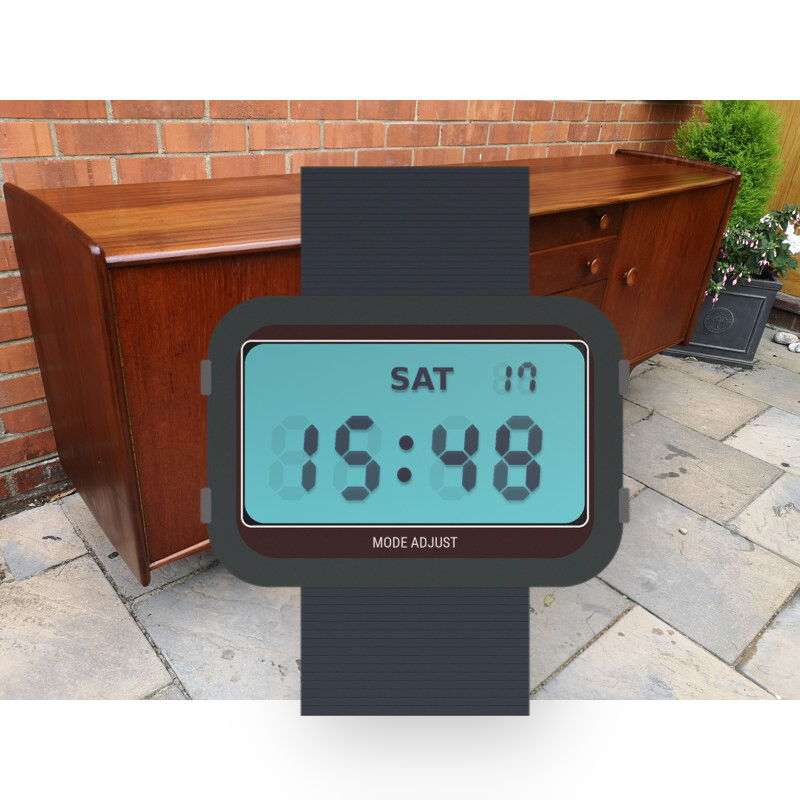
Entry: h=15 m=48
